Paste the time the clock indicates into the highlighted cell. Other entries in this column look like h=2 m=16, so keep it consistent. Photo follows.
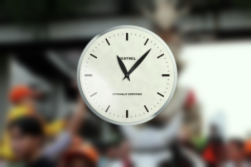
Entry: h=11 m=7
